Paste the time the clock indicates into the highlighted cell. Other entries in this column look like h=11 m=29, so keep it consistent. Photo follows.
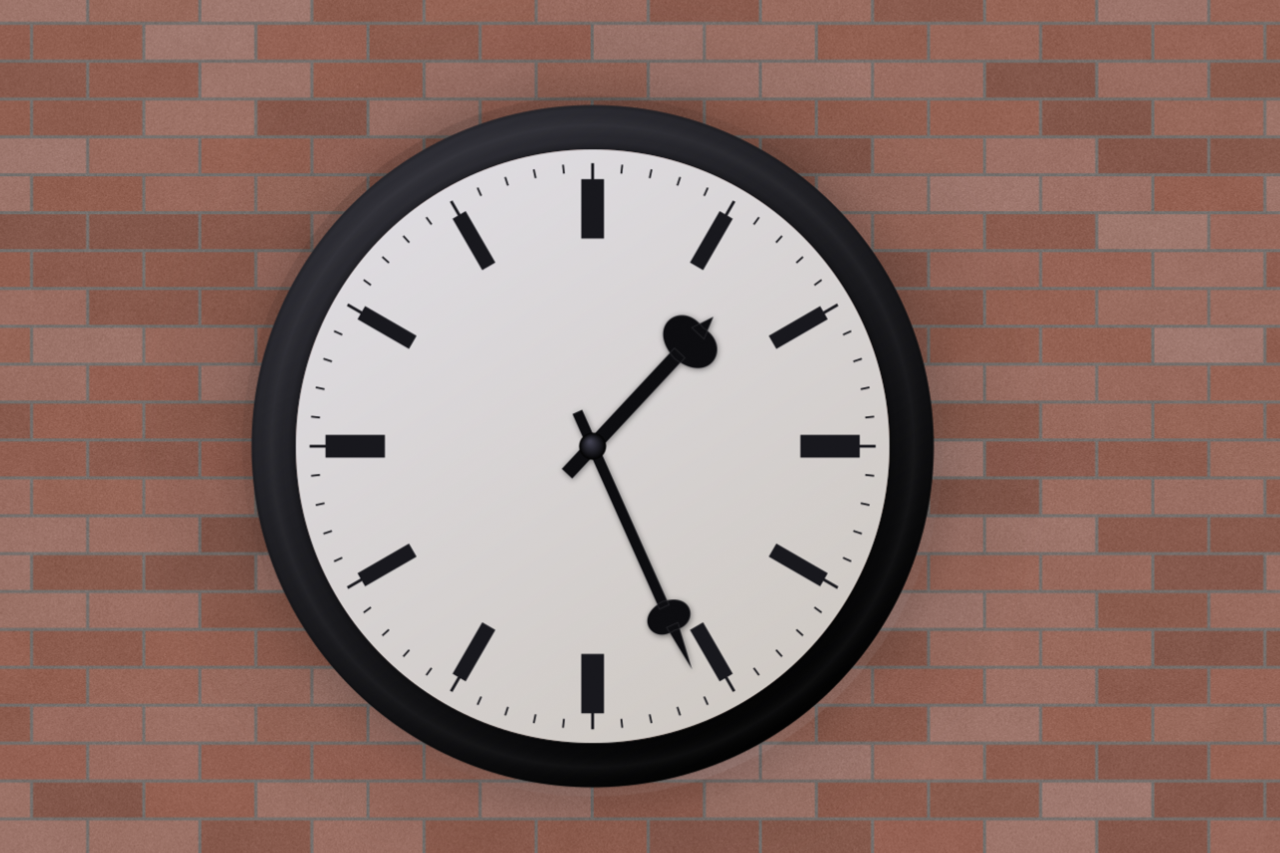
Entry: h=1 m=26
